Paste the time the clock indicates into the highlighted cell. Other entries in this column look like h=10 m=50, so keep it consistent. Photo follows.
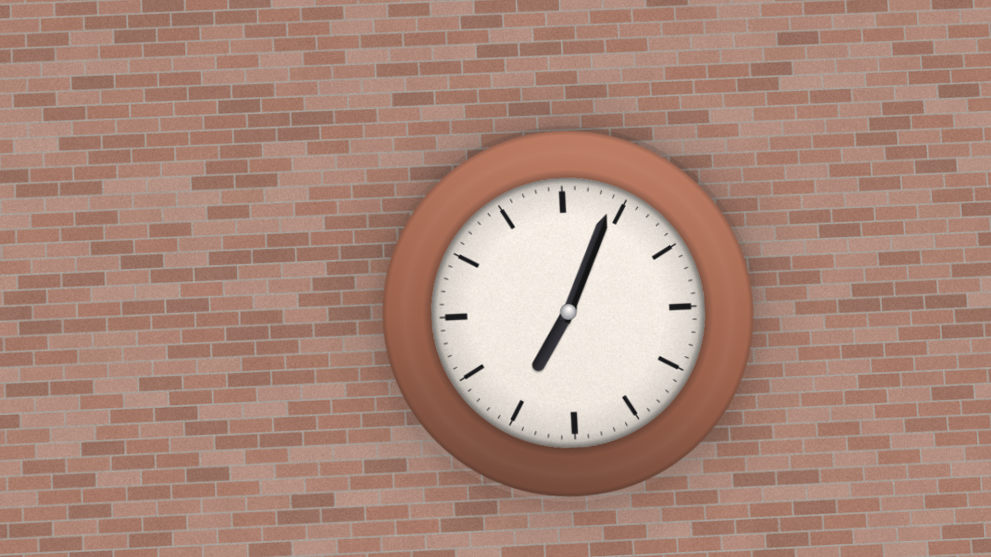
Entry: h=7 m=4
